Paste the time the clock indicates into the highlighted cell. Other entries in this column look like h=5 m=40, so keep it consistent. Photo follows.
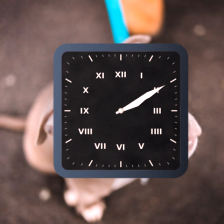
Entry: h=2 m=10
